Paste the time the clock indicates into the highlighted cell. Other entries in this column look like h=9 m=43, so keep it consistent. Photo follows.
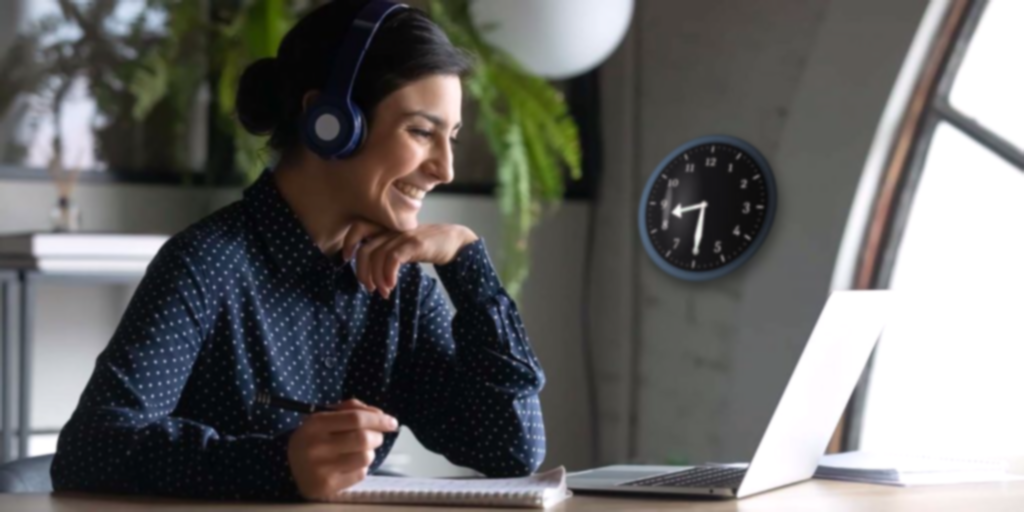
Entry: h=8 m=30
